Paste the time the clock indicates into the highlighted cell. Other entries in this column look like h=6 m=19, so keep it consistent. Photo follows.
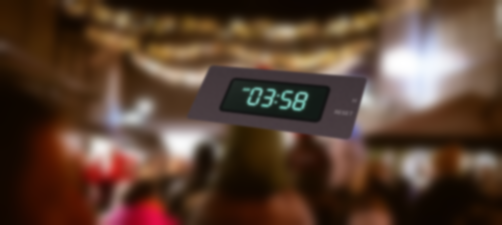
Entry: h=3 m=58
